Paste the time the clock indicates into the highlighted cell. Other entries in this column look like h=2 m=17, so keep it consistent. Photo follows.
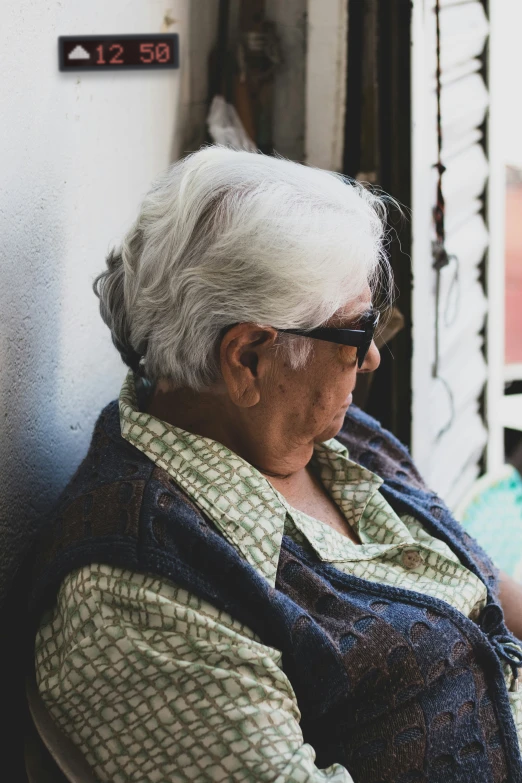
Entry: h=12 m=50
